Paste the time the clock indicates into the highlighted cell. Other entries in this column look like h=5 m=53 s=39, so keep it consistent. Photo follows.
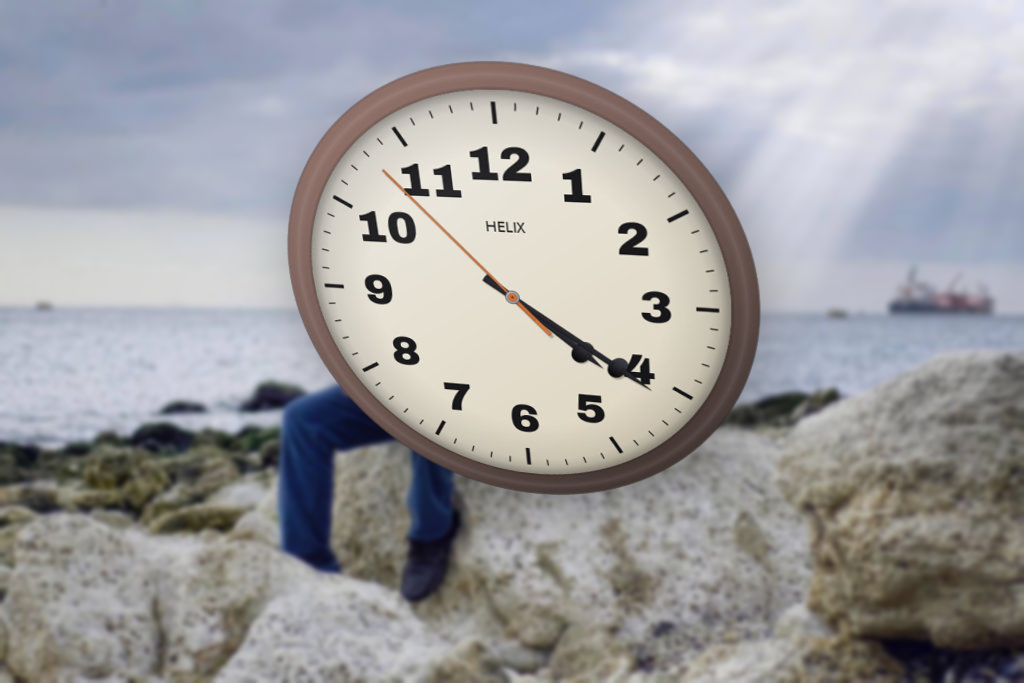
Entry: h=4 m=20 s=53
